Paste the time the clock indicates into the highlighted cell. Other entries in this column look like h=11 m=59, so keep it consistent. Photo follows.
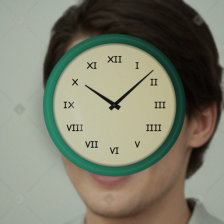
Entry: h=10 m=8
